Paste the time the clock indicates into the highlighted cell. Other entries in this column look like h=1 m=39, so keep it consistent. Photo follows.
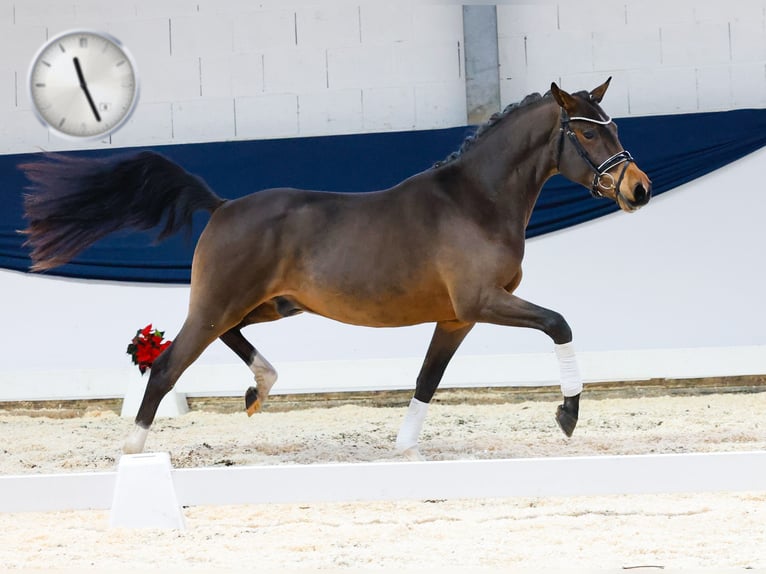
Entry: h=11 m=26
